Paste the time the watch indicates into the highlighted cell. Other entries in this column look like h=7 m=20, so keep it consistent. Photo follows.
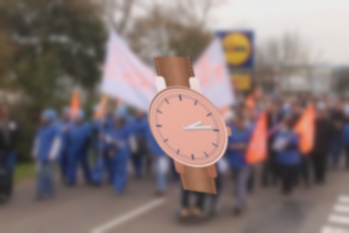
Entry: h=2 m=14
